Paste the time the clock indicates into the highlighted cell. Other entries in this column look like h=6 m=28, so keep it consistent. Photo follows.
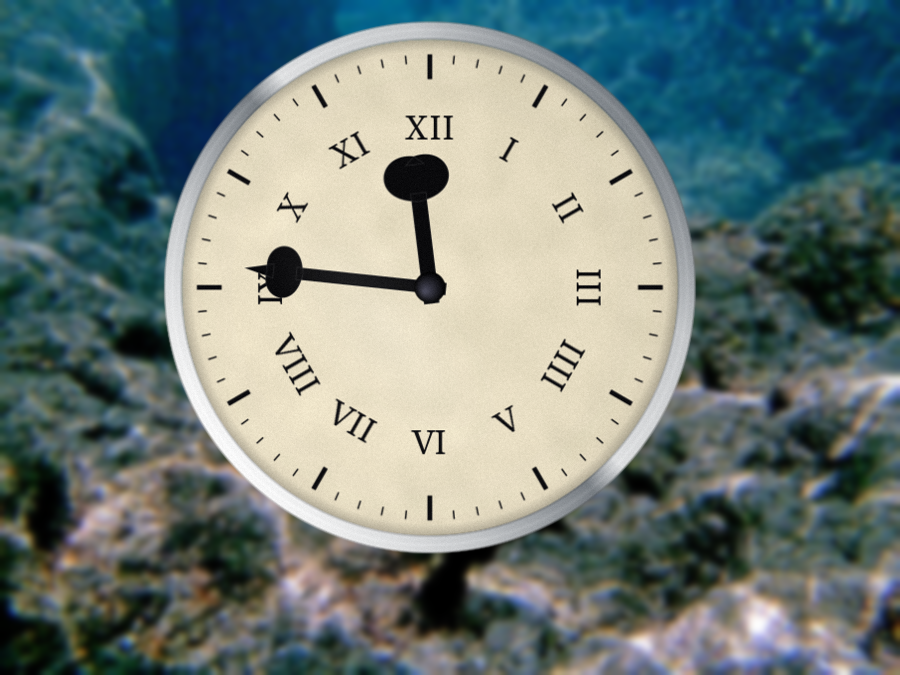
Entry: h=11 m=46
